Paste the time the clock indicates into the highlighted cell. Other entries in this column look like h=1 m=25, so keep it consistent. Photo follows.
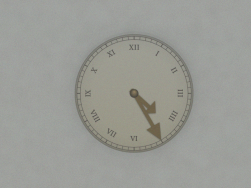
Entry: h=4 m=25
